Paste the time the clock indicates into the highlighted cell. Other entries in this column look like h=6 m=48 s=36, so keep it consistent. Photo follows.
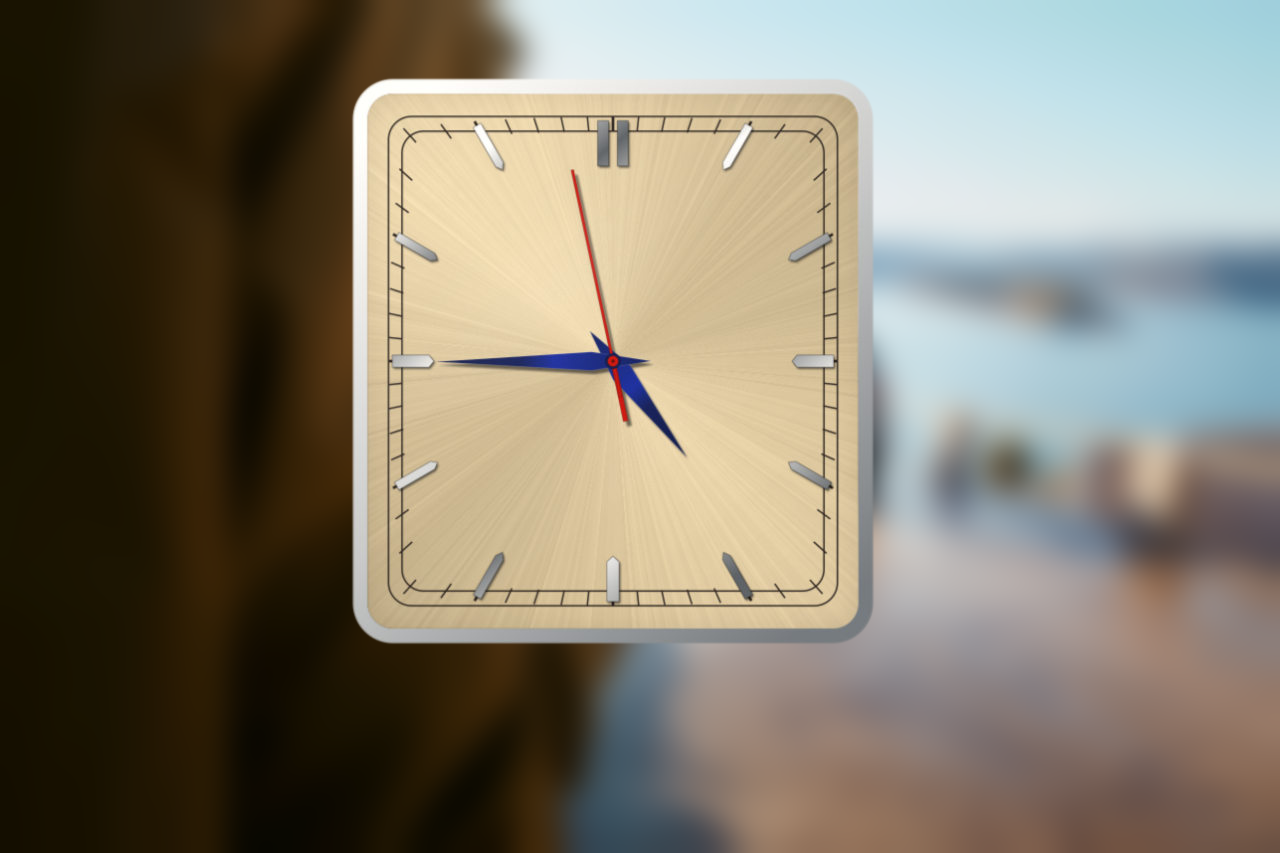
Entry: h=4 m=44 s=58
